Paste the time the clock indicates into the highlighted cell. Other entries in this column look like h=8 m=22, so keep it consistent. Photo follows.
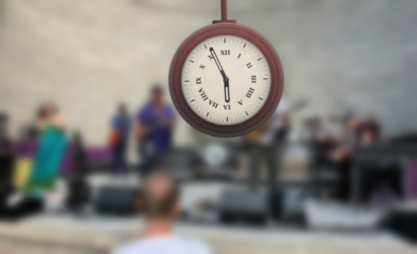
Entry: h=5 m=56
